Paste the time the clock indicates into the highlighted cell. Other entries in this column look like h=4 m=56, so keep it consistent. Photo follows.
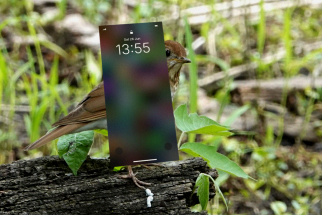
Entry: h=13 m=55
